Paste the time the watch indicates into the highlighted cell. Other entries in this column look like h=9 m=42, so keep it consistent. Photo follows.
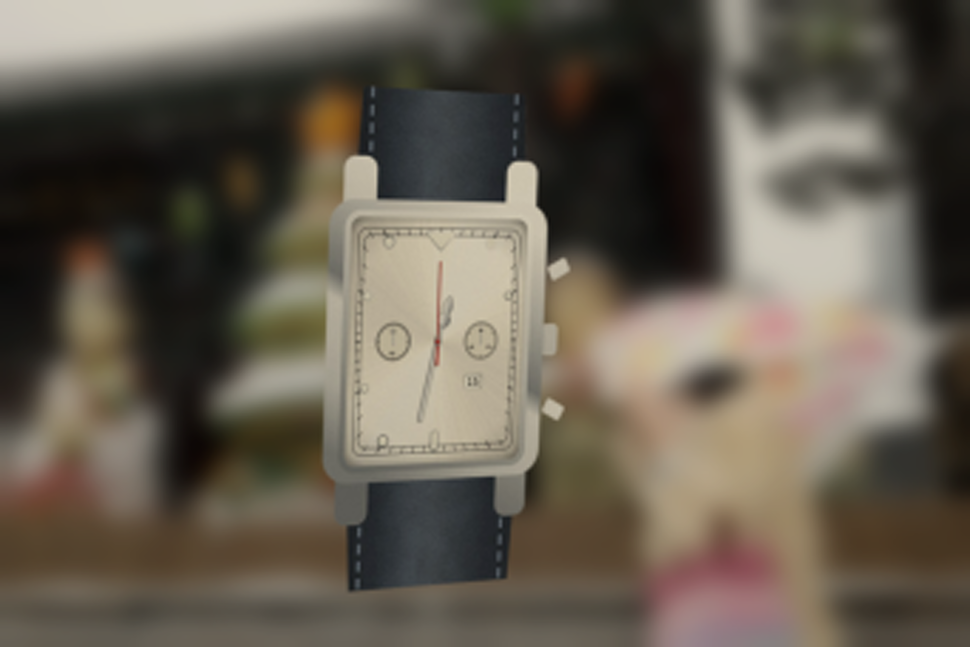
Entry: h=12 m=32
